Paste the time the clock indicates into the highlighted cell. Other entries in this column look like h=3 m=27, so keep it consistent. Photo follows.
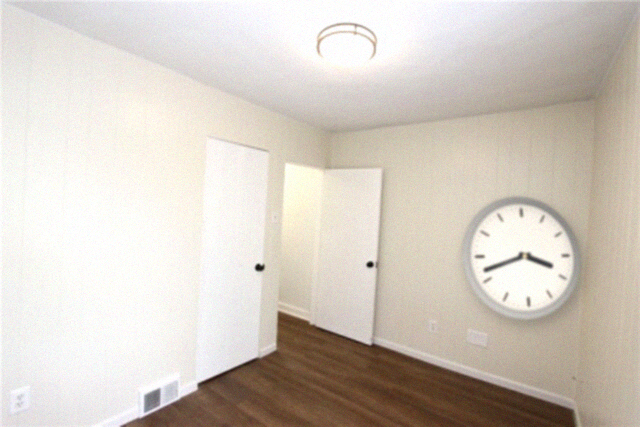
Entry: h=3 m=42
